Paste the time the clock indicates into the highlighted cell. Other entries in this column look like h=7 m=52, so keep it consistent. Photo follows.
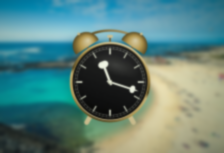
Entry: h=11 m=18
